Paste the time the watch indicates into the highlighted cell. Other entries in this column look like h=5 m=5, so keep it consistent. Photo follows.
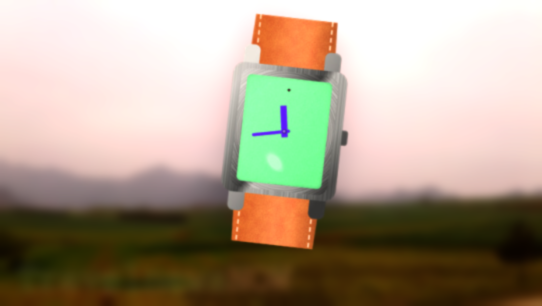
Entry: h=11 m=43
